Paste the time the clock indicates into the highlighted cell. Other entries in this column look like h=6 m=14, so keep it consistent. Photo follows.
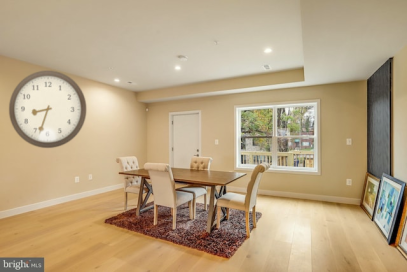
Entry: h=8 m=33
